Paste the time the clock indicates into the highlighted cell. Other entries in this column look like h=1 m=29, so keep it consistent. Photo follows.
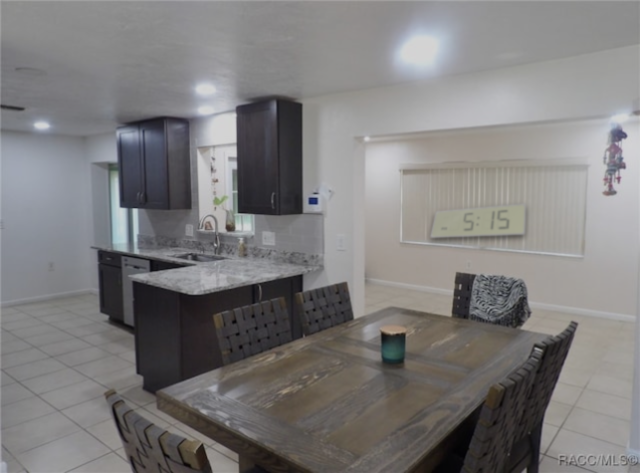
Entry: h=5 m=15
